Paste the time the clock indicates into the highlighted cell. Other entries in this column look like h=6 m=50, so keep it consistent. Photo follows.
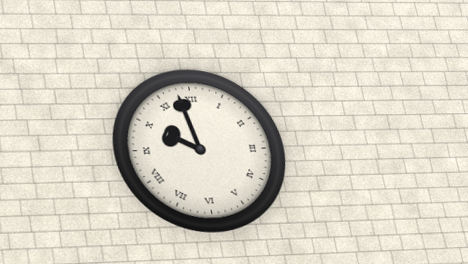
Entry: h=9 m=58
